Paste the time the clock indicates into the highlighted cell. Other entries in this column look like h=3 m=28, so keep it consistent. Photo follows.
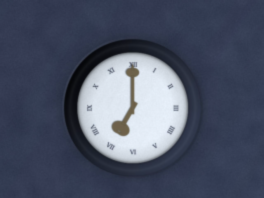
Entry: h=7 m=0
